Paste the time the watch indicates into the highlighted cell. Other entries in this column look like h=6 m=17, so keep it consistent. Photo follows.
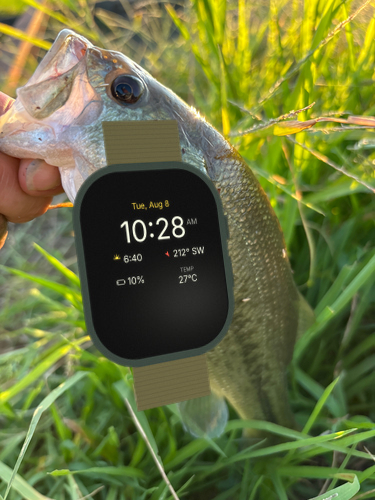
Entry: h=10 m=28
